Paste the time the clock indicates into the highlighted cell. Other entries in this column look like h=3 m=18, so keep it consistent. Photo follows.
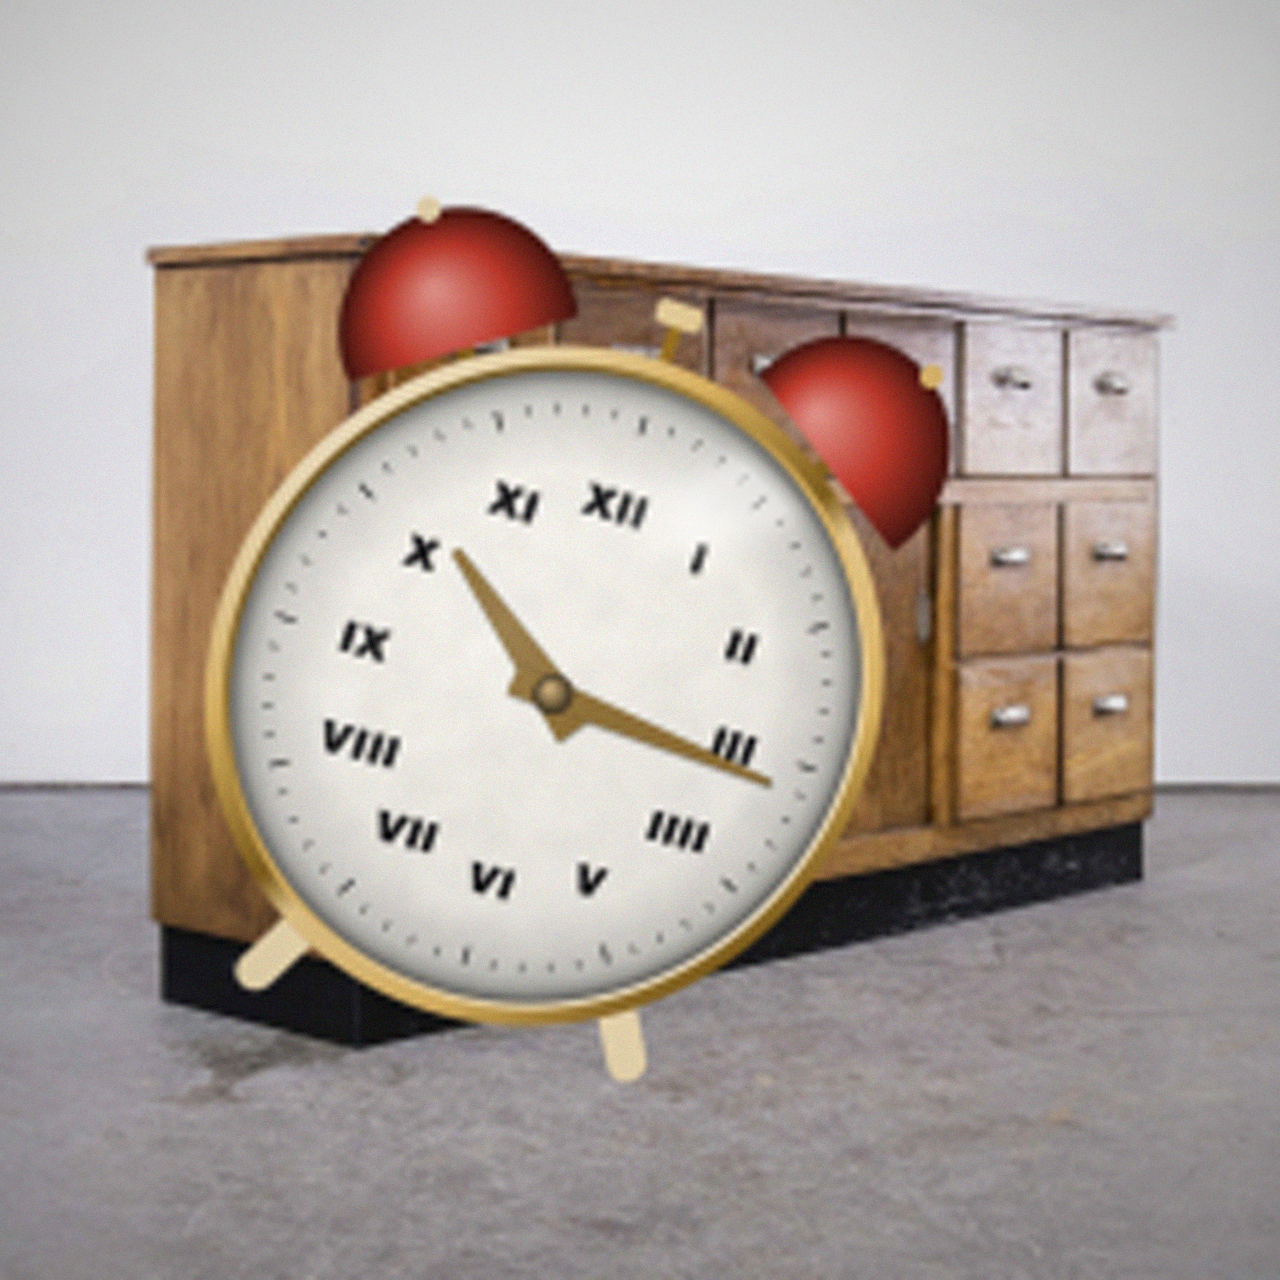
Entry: h=10 m=16
